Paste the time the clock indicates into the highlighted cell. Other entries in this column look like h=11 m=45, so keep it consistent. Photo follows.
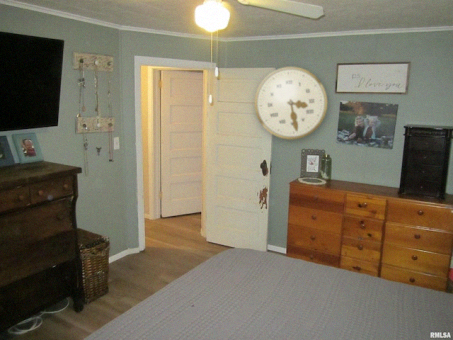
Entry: h=3 m=29
